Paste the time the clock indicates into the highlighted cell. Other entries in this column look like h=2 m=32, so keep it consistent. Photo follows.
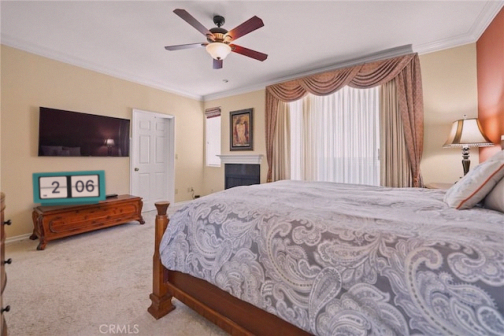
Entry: h=2 m=6
